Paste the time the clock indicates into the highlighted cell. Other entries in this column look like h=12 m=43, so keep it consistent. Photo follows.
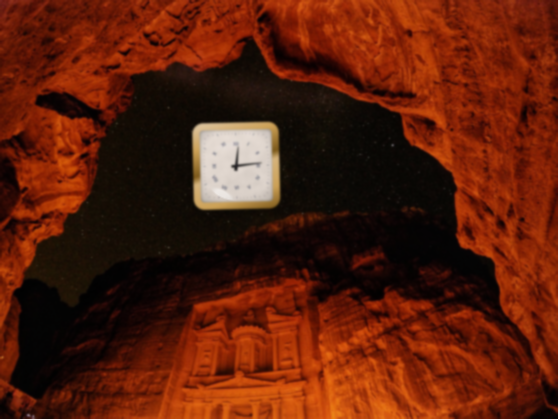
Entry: h=12 m=14
